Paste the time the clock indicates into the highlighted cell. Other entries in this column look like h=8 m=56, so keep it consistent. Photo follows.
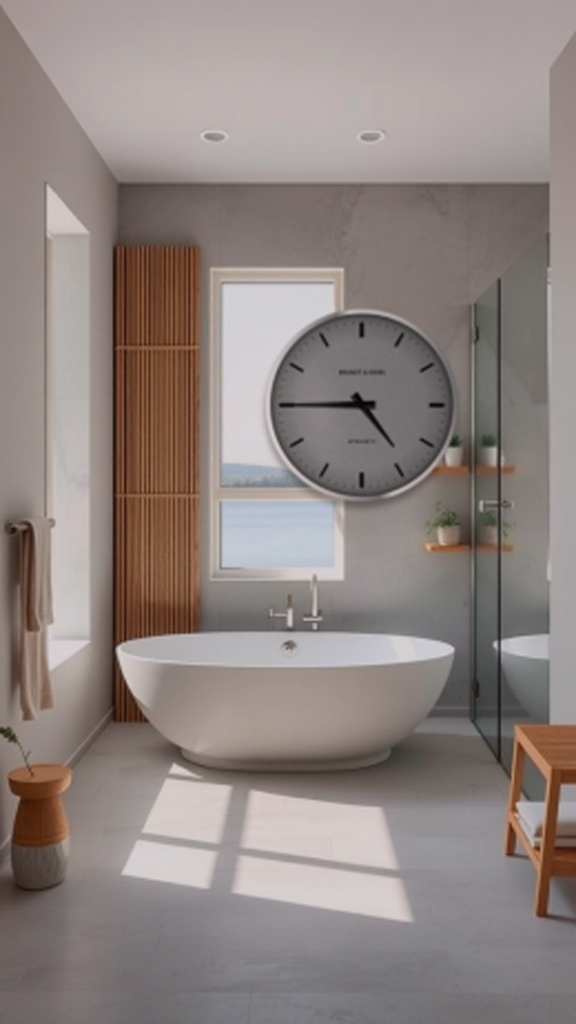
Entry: h=4 m=45
